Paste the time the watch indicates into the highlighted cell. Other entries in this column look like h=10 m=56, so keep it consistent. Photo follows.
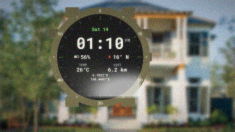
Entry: h=1 m=10
